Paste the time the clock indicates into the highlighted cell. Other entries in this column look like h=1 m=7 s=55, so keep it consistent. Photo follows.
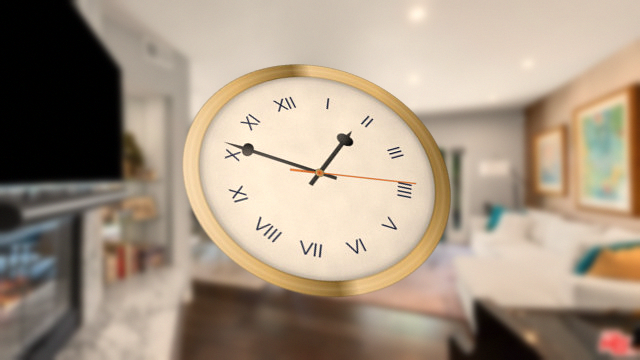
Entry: h=1 m=51 s=19
